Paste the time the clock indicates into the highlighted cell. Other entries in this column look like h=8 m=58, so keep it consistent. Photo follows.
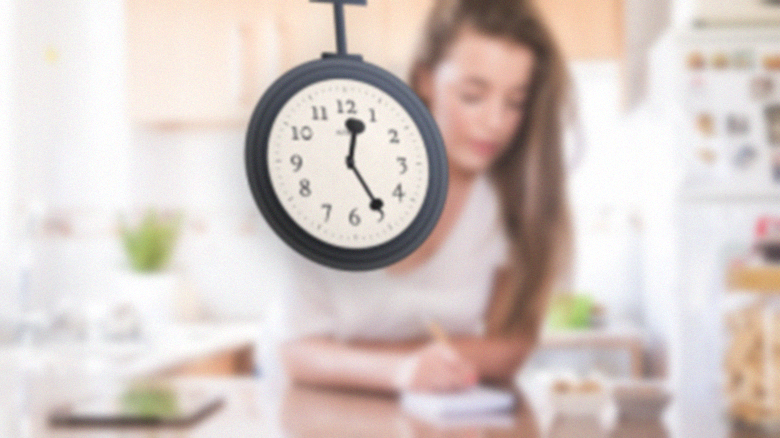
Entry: h=12 m=25
